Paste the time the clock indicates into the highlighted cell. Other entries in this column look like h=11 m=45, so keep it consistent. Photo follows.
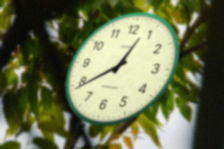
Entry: h=12 m=39
